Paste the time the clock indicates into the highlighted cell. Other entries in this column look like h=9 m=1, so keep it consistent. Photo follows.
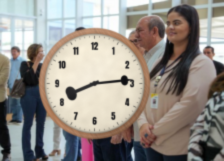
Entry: h=8 m=14
